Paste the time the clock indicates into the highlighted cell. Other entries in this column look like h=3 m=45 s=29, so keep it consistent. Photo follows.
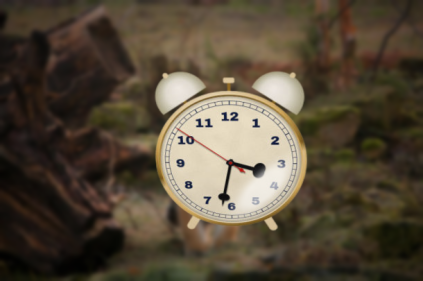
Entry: h=3 m=31 s=51
